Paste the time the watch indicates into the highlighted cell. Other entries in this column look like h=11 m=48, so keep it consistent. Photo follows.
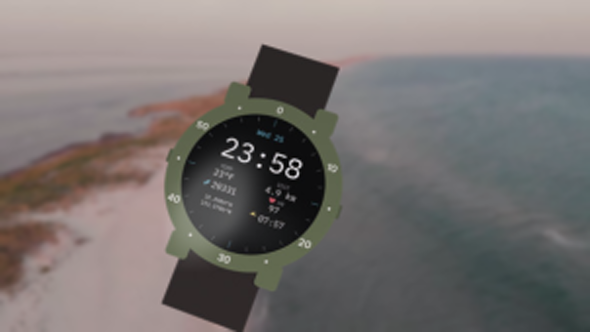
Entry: h=23 m=58
